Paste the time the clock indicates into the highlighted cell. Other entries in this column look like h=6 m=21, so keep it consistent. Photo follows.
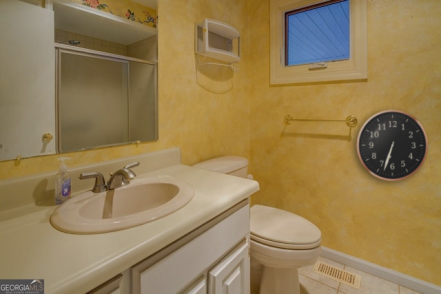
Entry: h=6 m=33
